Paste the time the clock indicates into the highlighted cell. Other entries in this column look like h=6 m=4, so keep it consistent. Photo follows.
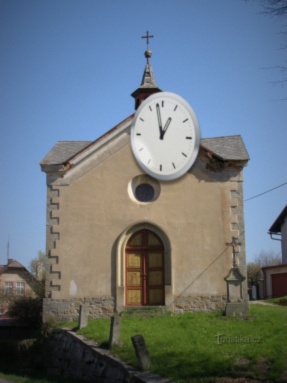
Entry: h=12 m=58
